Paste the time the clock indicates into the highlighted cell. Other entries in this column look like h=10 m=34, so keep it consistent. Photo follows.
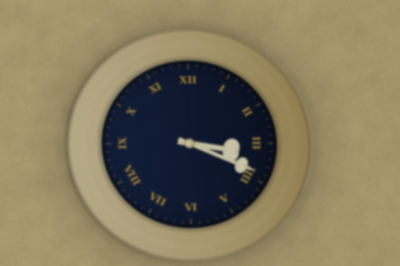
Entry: h=3 m=19
